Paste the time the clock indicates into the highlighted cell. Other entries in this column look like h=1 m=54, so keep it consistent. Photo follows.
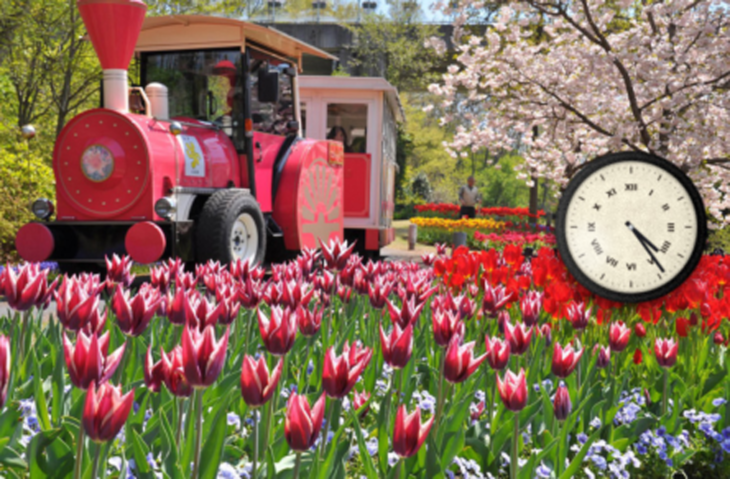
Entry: h=4 m=24
